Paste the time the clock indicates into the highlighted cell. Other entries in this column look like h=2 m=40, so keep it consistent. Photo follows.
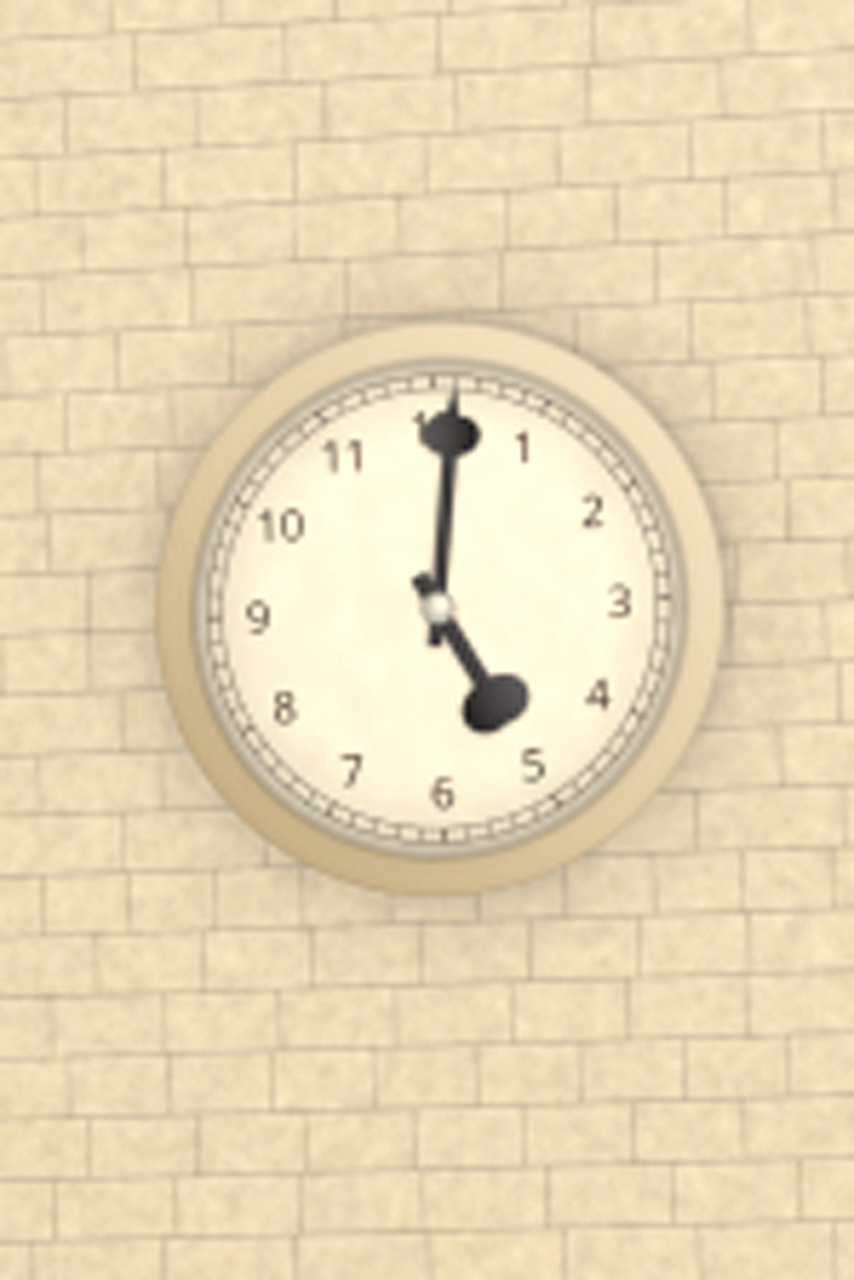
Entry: h=5 m=1
